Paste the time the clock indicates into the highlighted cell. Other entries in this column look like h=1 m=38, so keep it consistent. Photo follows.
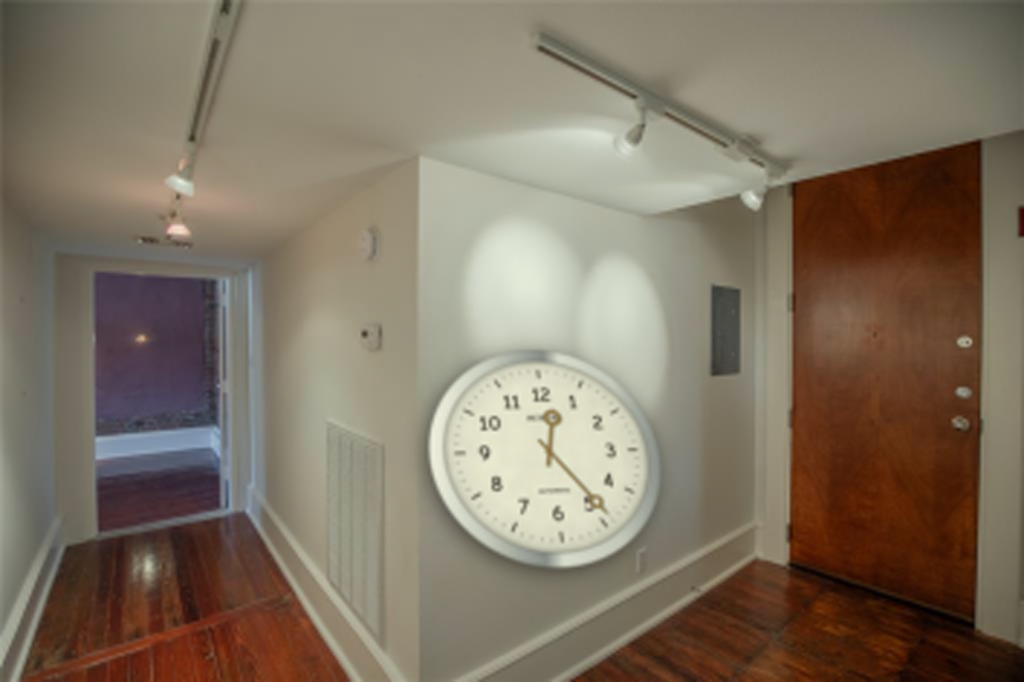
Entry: h=12 m=24
